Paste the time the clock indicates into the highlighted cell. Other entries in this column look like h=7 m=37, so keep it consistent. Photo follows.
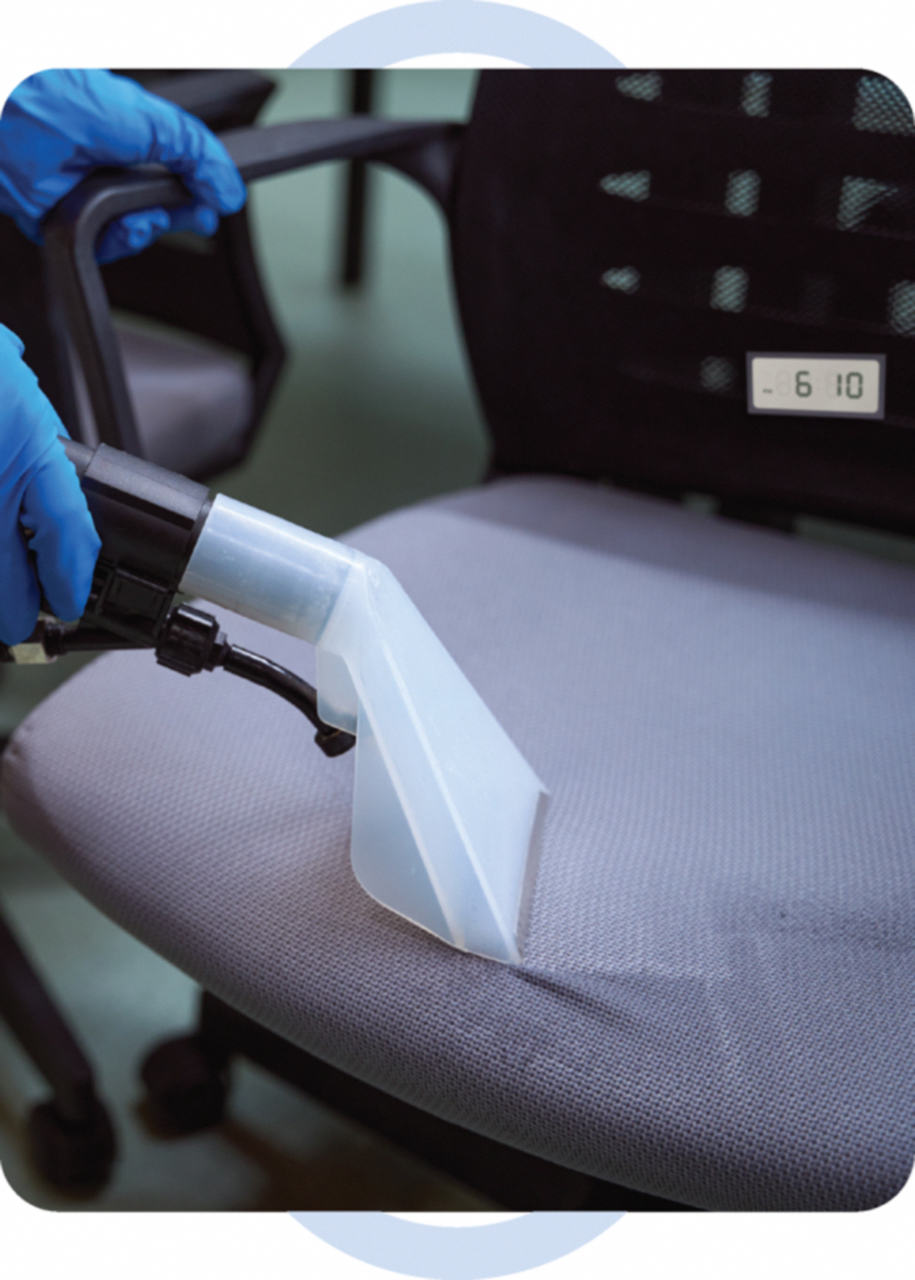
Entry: h=6 m=10
